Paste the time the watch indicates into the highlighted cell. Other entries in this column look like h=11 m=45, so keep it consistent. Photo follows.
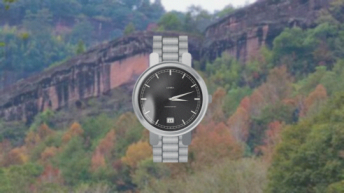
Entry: h=3 m=12
